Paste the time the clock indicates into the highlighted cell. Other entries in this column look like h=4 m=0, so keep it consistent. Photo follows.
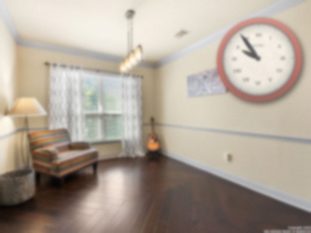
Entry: h=9 m=54
